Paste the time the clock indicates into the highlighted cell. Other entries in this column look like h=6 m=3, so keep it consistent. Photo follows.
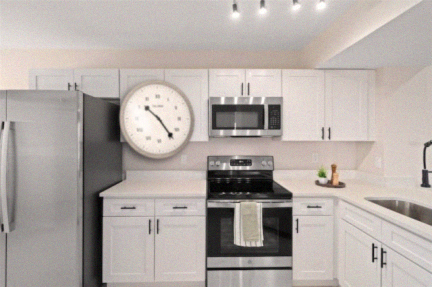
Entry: h=10 m=24
